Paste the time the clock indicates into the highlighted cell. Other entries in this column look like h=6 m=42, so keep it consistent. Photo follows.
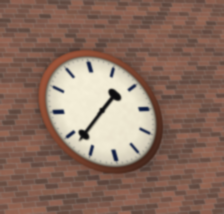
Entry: h=1 m=38
